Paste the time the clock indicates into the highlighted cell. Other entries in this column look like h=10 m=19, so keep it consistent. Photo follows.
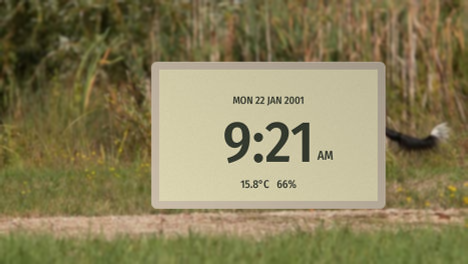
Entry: h=9 m=21
